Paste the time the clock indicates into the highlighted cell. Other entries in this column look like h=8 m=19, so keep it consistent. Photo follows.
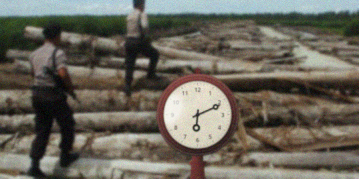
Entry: h=6 m=11
